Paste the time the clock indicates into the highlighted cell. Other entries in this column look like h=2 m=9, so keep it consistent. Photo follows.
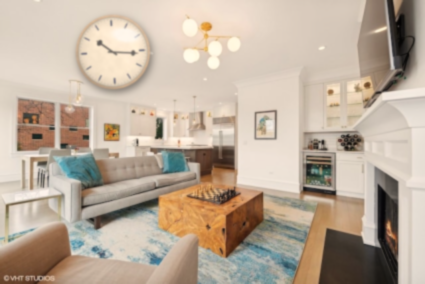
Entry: h=10 m=16
